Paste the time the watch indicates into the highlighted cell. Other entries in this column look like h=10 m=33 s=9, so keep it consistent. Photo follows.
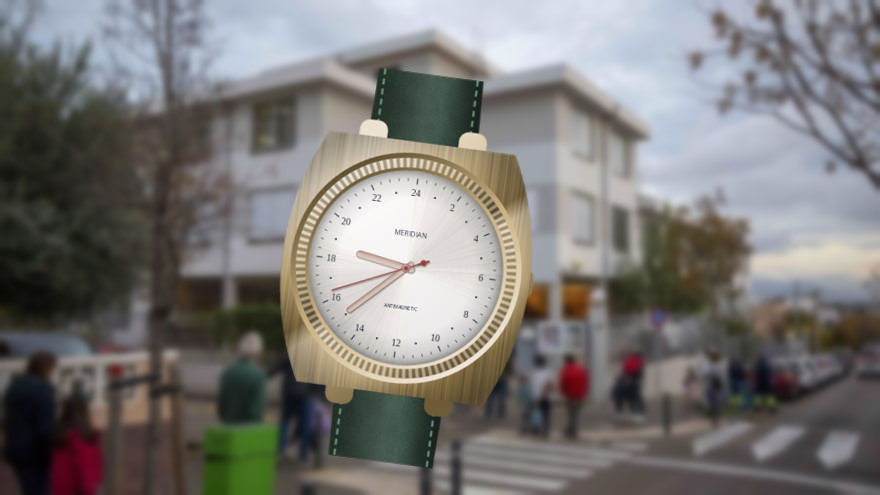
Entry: h=18 m=37 s=41
